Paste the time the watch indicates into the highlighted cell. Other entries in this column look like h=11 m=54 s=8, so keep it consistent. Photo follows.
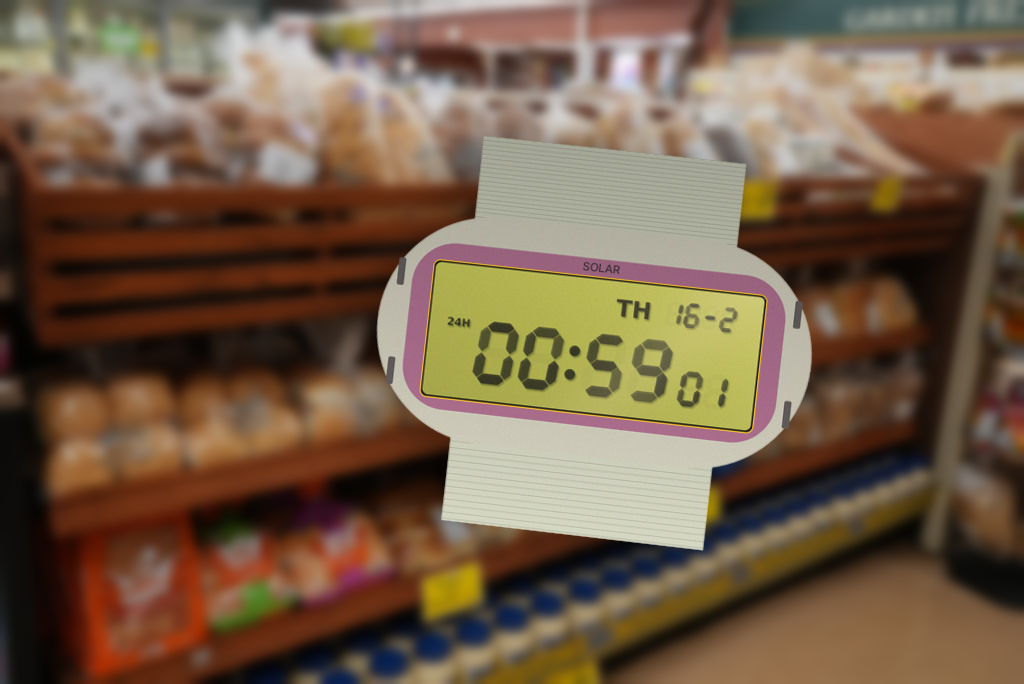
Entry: h=0 m=59 s=1
